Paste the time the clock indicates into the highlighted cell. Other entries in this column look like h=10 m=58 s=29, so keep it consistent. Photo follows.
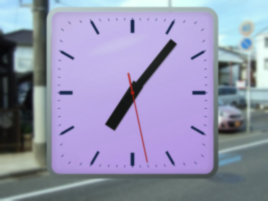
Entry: h=7 m=6 s=28
